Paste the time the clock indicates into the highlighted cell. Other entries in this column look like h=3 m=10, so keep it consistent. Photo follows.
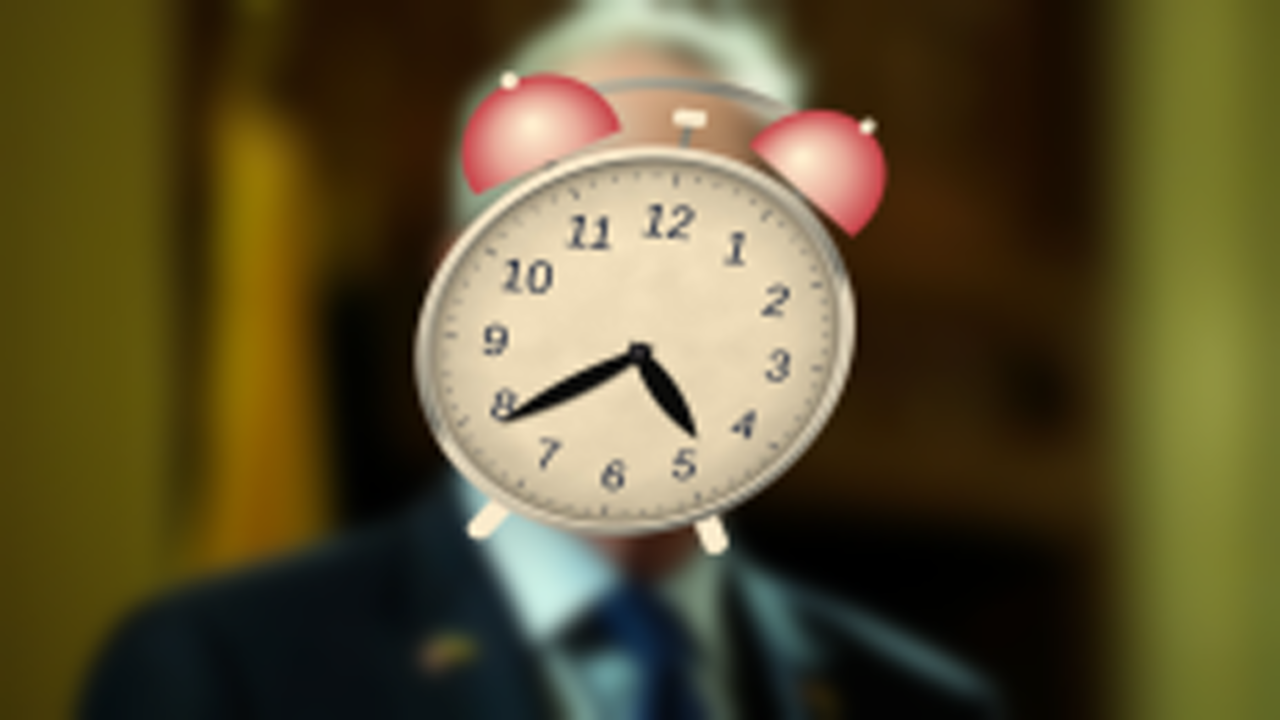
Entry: h=4 m=39
